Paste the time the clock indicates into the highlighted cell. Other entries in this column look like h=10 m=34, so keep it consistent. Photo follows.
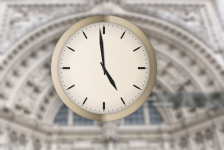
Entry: h=4 m=59
